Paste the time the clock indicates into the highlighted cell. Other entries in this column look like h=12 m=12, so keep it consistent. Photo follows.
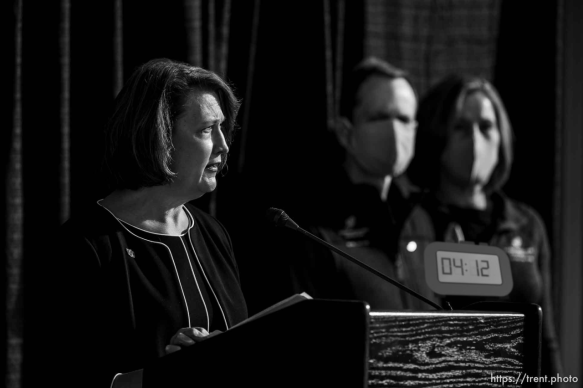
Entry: h=4 m=12
